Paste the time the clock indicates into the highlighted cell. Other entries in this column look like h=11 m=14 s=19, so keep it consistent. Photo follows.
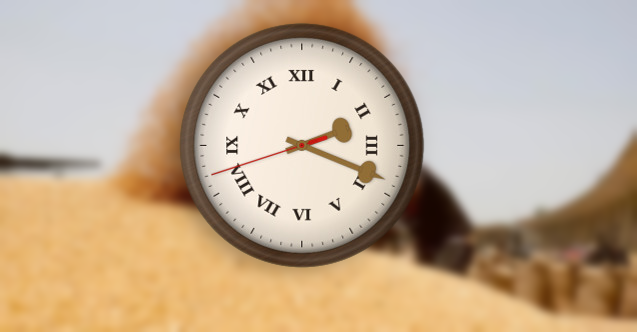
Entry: h=2 m=18 s=42
